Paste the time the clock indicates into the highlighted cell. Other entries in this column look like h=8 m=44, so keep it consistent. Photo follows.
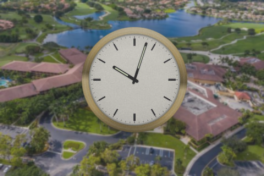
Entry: h=10 m=3
